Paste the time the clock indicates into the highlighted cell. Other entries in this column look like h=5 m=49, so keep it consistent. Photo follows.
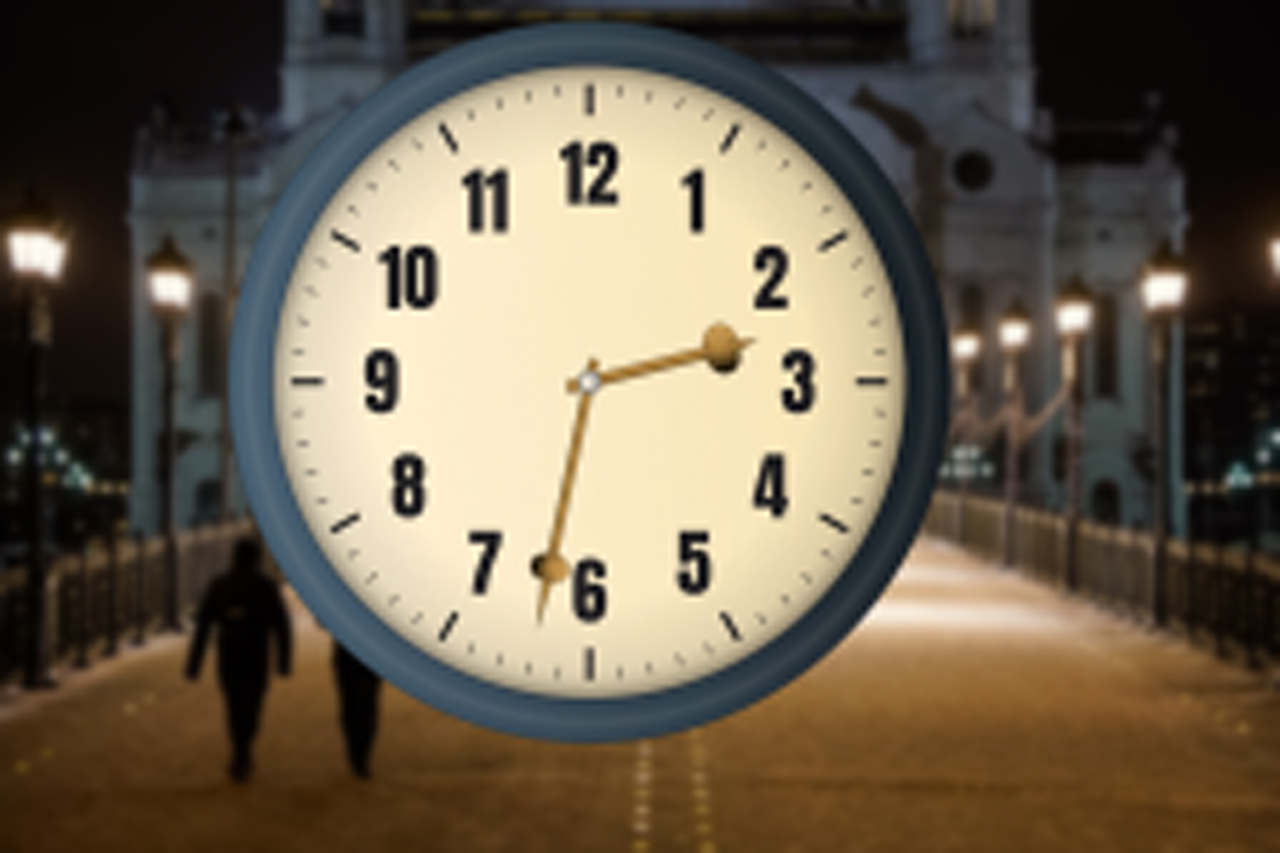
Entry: h=2 m=32
